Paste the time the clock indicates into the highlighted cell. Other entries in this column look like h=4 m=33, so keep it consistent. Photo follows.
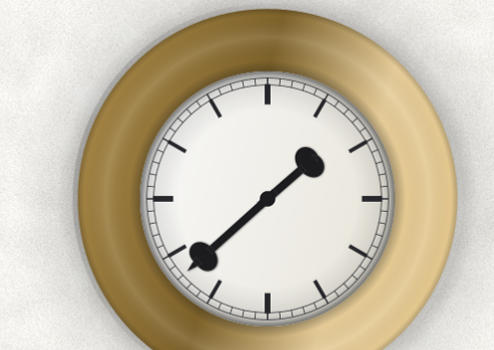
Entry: h=1 m=38
